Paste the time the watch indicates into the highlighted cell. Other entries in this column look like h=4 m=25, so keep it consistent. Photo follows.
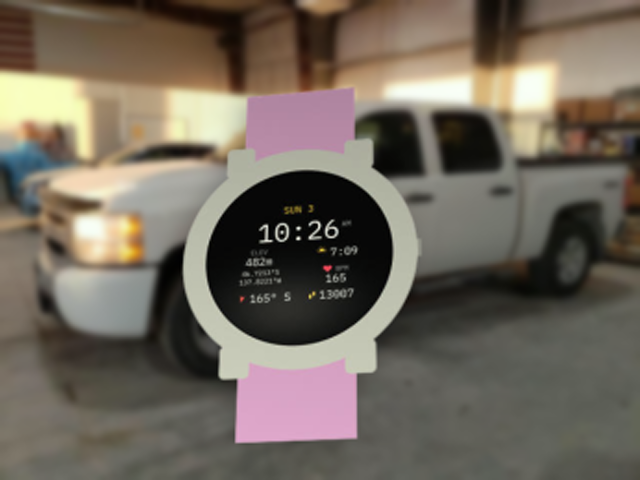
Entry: h=10 m=26
